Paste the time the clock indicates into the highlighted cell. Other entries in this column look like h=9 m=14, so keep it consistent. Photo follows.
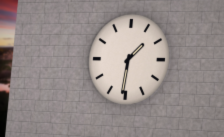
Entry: h=1 m=31
